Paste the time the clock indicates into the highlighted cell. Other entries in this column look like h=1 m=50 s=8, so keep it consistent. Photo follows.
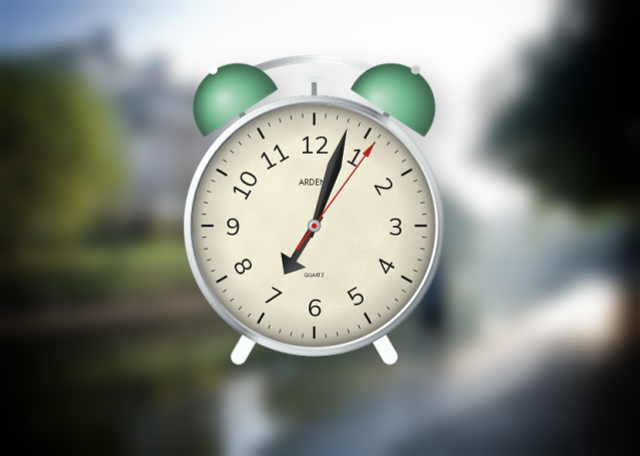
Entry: h=7 m=3 s=6
